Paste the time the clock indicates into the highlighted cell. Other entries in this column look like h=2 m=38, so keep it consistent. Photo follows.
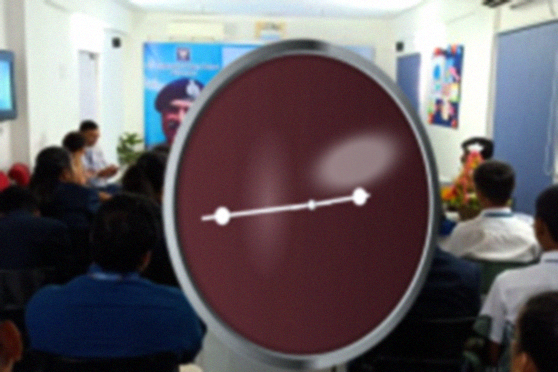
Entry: h=2 m=44
